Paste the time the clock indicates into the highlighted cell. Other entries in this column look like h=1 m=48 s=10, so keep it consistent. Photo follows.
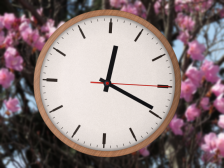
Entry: h=12 m=19 s=15
